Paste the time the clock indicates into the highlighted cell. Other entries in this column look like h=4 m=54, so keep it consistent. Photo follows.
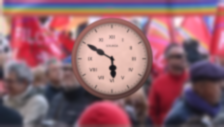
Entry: h=5 m=50
